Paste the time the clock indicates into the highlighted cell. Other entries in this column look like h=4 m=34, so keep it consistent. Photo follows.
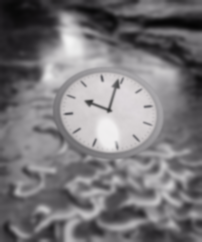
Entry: h=10 m=4
